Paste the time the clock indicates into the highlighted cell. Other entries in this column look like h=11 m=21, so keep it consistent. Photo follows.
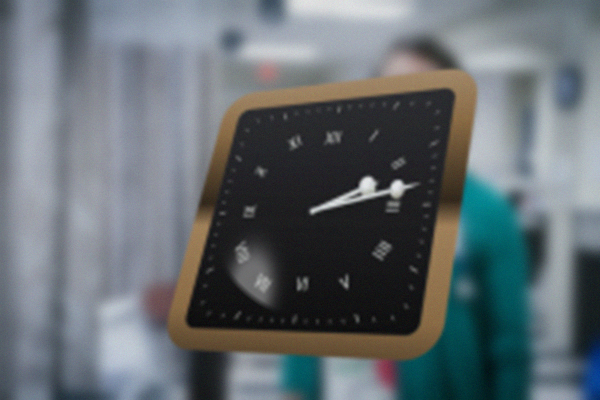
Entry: h=2 m=13
